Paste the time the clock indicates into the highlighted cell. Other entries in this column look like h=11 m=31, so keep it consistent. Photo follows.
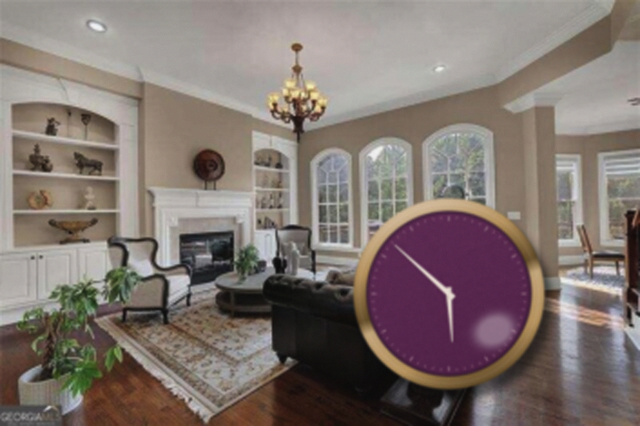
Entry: h=5 m=52
